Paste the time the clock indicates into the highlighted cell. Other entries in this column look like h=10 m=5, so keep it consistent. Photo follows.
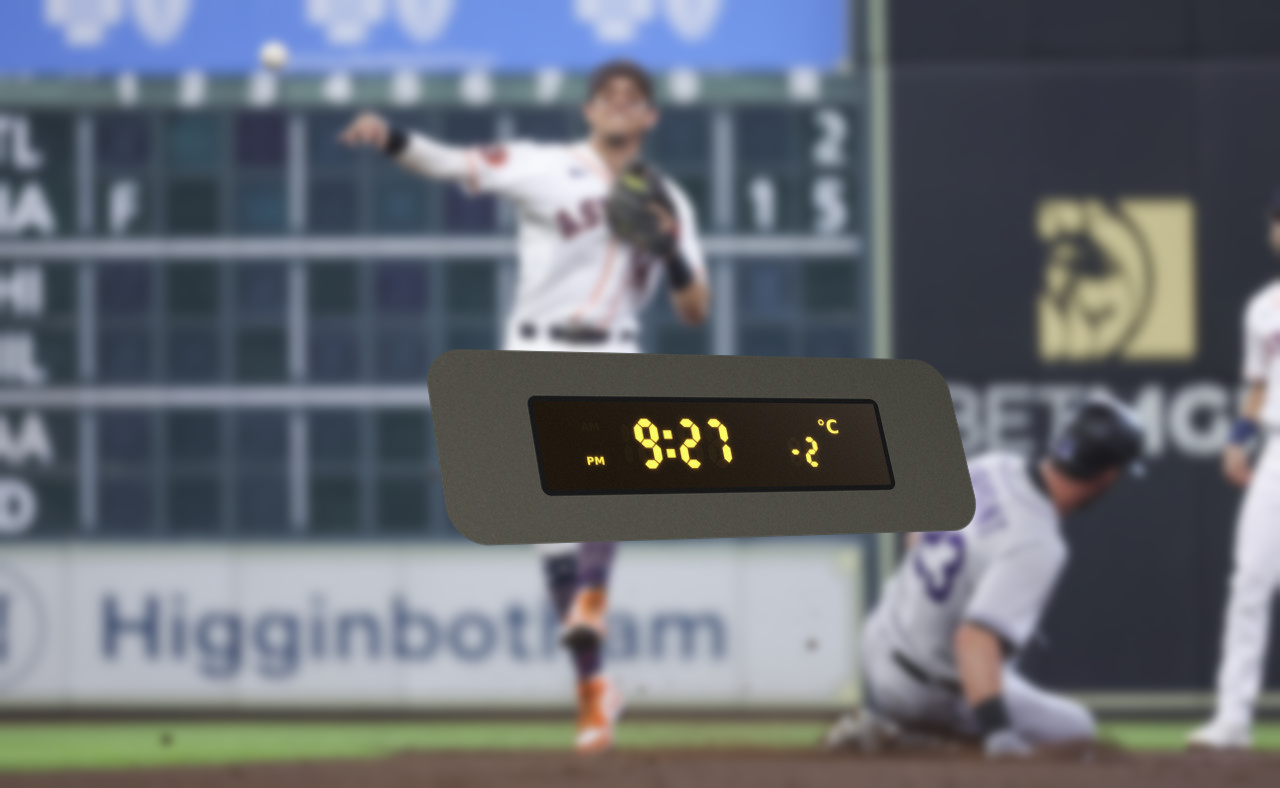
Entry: h=9 m=27
